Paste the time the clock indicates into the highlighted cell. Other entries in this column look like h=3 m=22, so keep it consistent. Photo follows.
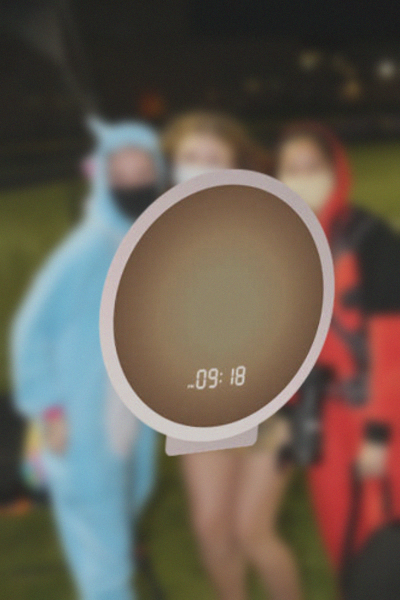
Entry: h=9 m=18
